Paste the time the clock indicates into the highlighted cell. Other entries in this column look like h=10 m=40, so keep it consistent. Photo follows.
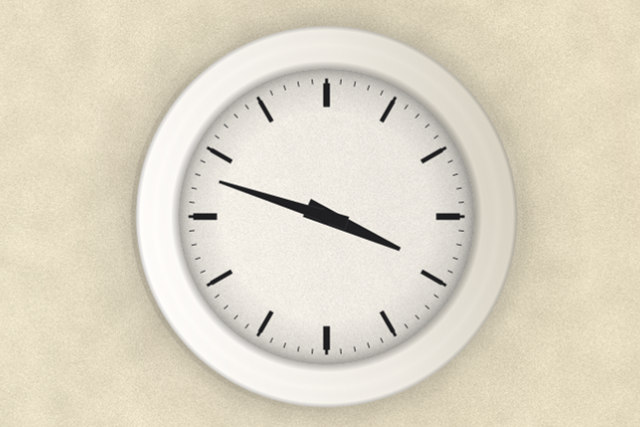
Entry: h=3 m=48
